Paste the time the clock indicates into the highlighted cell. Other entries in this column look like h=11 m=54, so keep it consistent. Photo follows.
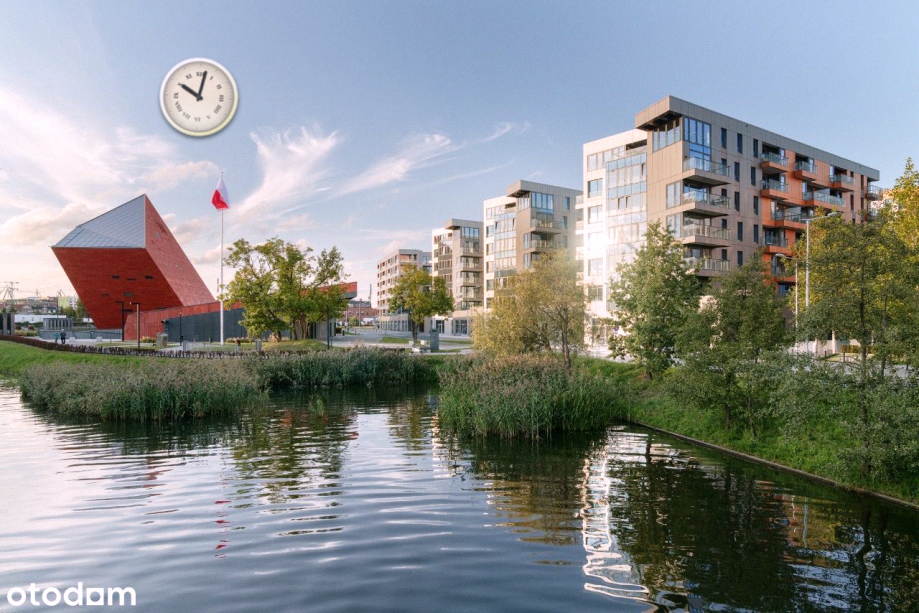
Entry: h=10 m=2
